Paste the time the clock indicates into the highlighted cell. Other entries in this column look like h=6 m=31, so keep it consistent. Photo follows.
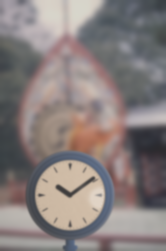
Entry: h=10 m=9
